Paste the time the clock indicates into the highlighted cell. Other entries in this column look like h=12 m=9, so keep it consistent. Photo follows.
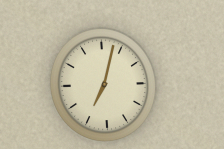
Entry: h=7 m=3
